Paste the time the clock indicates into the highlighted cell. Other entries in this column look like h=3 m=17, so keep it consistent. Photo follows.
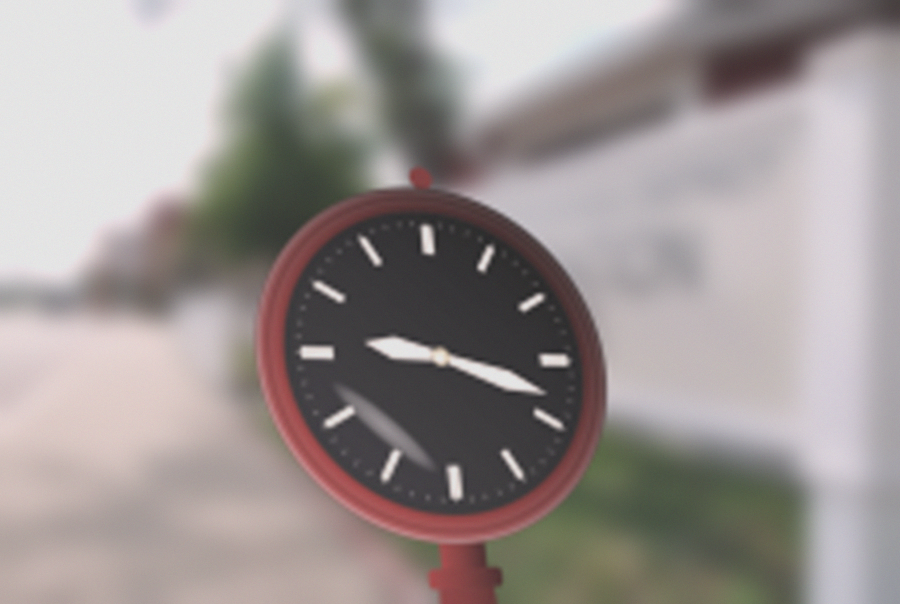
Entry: h=9 m=18
